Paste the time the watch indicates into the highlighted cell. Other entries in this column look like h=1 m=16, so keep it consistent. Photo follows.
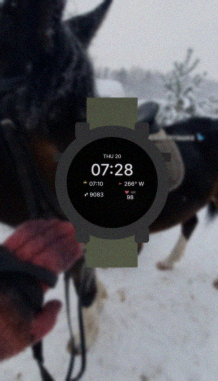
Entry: h=7 m=28
